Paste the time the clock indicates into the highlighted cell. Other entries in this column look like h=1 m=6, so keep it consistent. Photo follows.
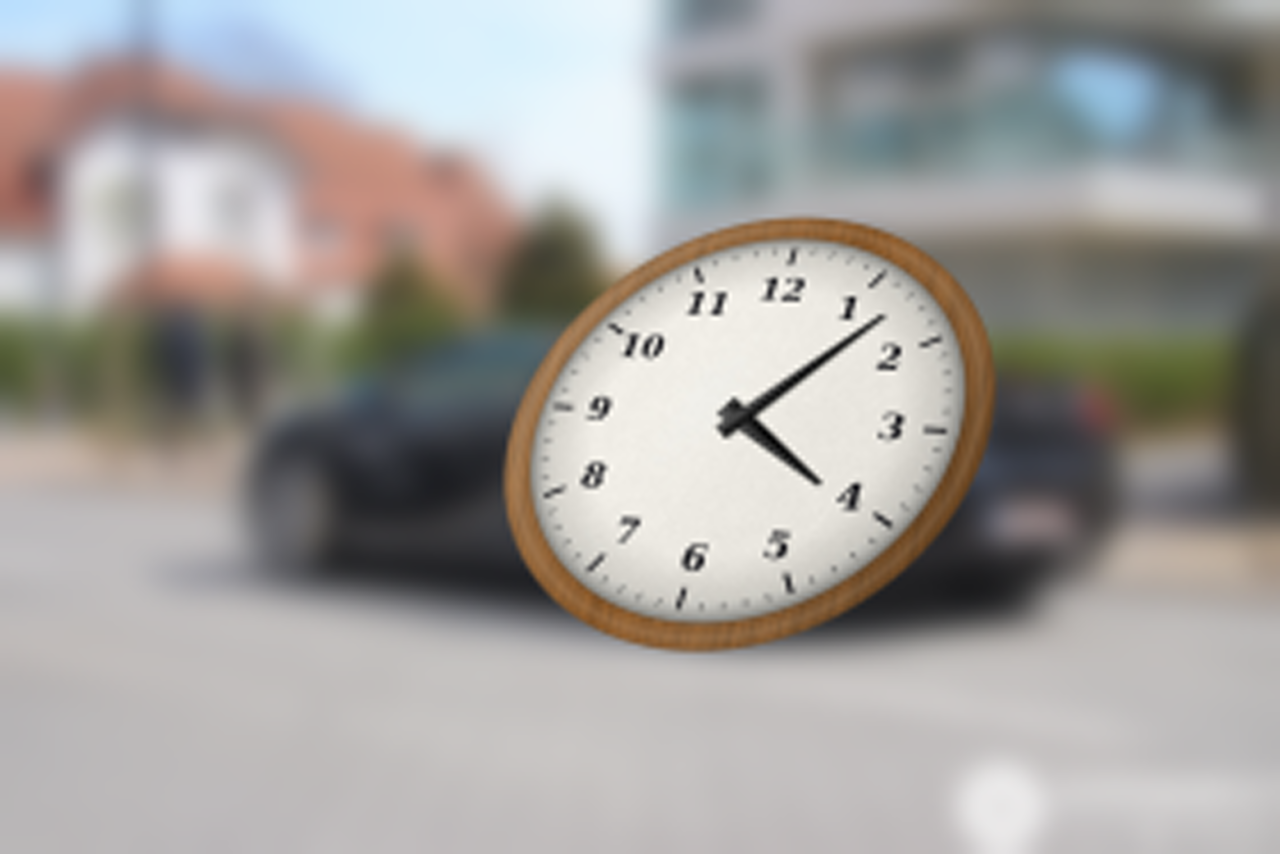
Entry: h=4 m=7
